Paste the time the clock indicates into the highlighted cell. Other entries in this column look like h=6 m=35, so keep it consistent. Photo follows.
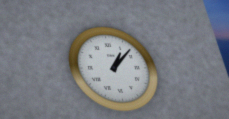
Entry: h=1 m=8
